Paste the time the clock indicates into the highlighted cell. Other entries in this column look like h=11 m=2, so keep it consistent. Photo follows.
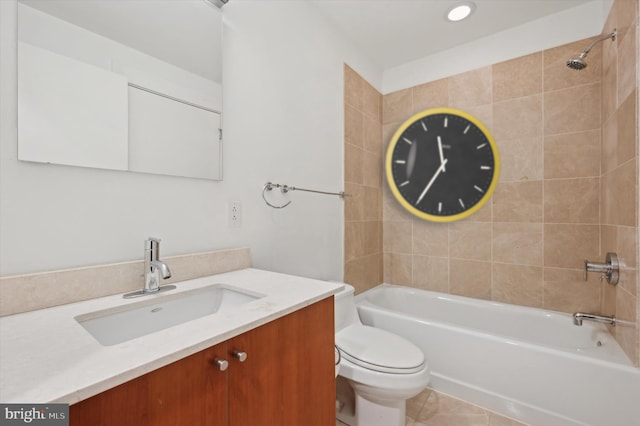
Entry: h=11 m=35
